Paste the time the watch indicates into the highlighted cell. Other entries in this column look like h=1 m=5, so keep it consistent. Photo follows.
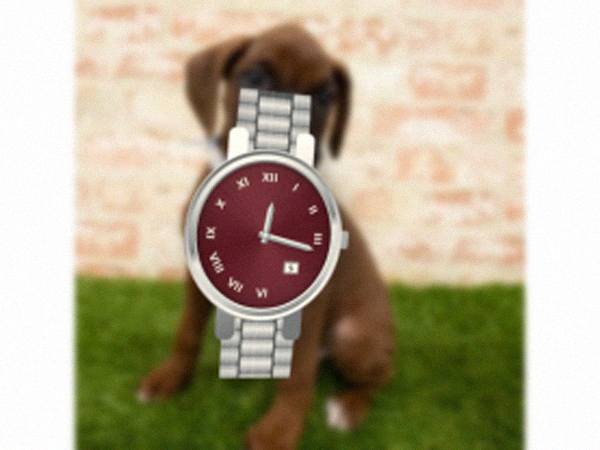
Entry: h=12 m=17
